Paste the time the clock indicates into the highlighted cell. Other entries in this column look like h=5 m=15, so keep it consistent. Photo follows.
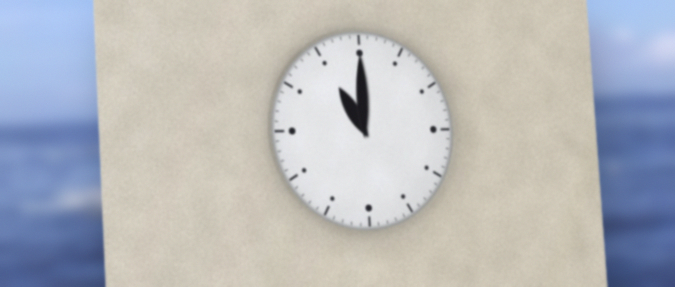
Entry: h=11 m=0
